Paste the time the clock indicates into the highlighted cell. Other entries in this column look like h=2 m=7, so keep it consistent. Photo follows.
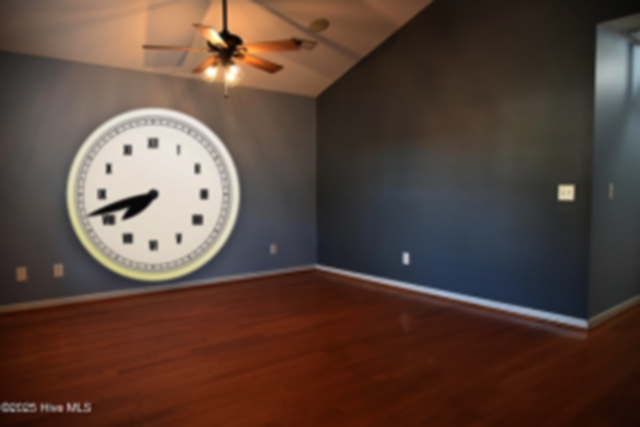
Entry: h=7 m=42
